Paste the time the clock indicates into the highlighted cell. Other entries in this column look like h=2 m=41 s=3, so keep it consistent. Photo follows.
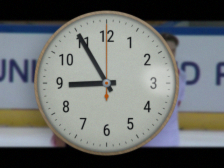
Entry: h=8 m=55 s=0
